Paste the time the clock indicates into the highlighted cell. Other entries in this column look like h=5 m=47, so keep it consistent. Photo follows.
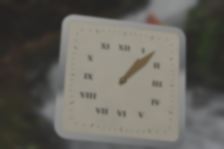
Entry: h=1 m=7
